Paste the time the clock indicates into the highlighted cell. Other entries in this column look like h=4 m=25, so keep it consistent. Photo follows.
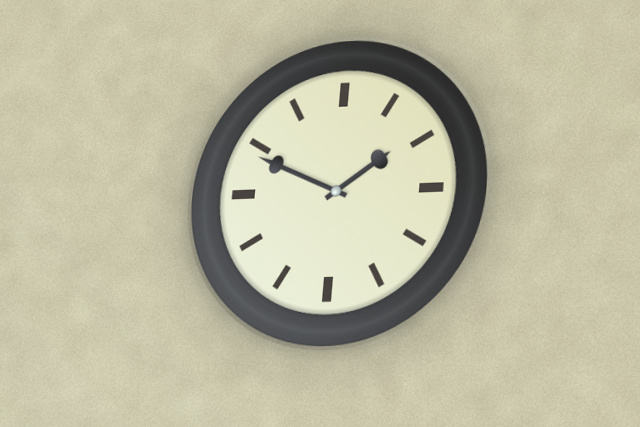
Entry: h=1 m=49
